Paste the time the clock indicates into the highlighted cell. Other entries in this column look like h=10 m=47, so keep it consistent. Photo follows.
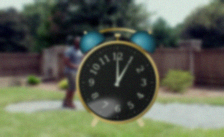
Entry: h=1 m=0
